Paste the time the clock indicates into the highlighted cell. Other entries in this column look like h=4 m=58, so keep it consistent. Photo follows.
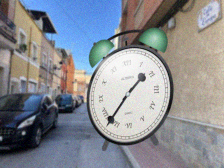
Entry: h=1 m=37
